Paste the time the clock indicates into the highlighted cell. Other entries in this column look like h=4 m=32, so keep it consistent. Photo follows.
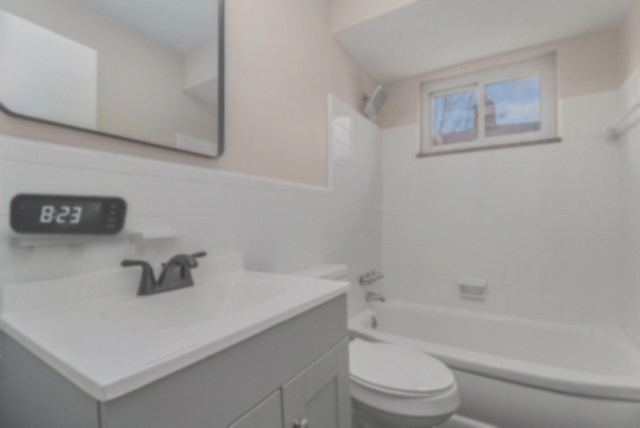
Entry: h=8 m=23
